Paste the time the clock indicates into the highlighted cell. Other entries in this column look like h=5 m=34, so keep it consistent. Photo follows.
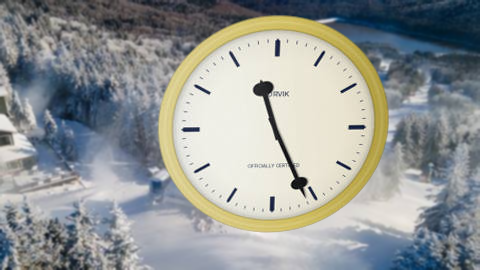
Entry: h=11 m=26
